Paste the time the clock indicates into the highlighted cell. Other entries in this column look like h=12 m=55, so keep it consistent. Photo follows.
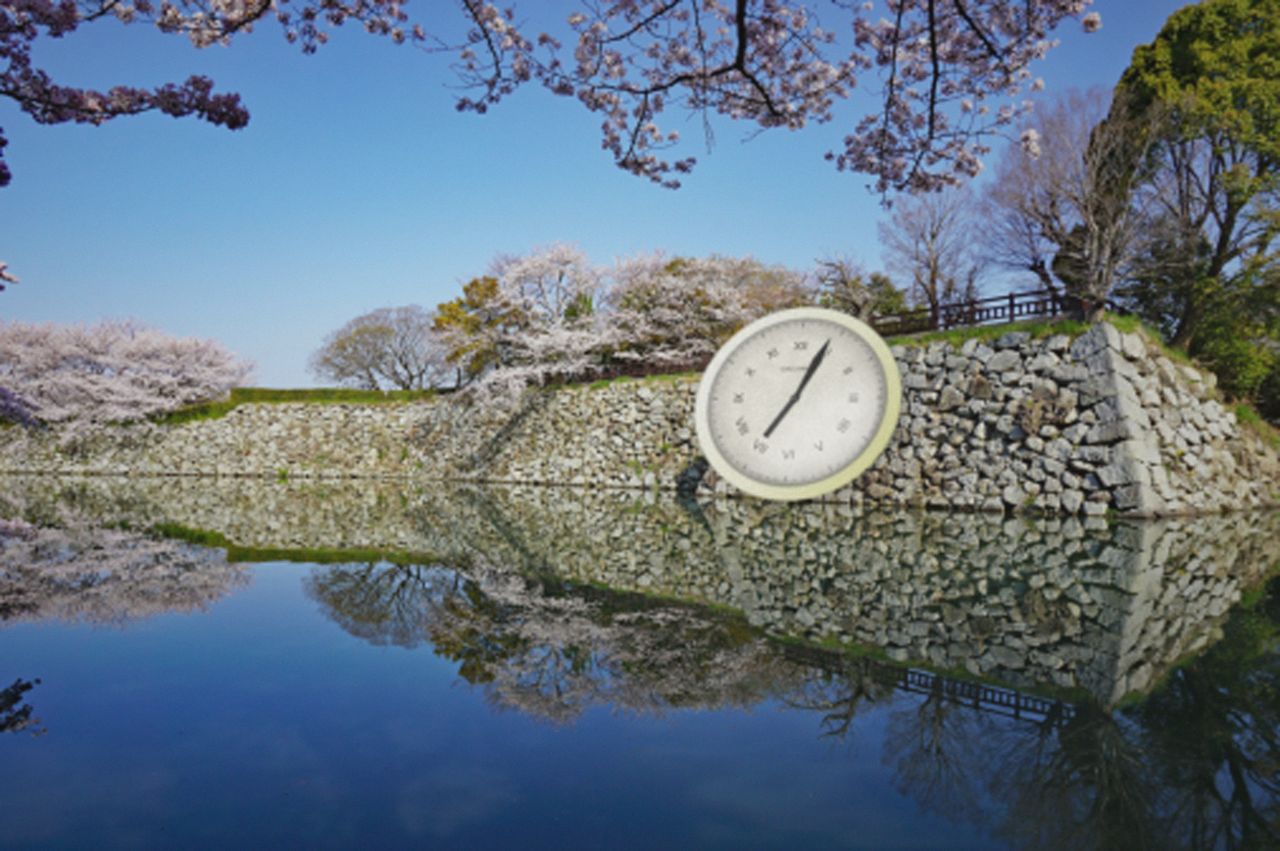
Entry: h=7 m=4
